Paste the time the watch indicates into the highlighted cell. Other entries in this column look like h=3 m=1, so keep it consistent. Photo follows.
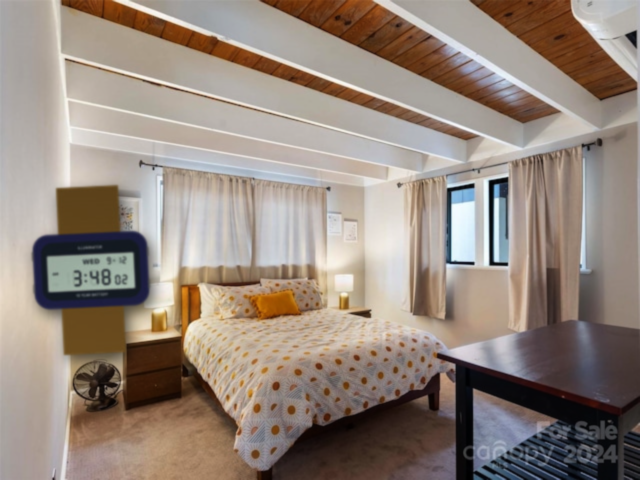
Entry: h=3 m=48
